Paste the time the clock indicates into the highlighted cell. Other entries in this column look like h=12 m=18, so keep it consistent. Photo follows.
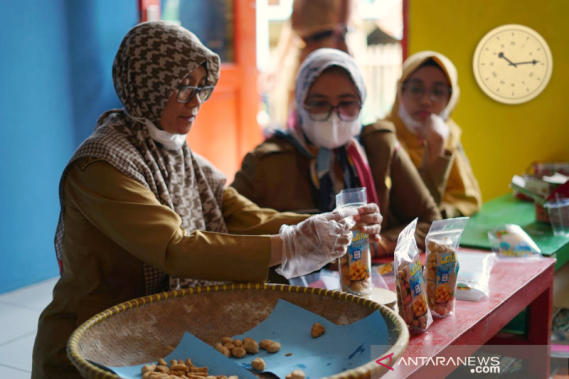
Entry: h=10 m=14
